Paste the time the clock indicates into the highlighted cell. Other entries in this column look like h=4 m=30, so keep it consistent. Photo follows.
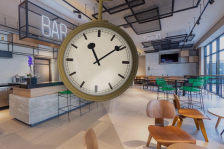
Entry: h=11 m=9
